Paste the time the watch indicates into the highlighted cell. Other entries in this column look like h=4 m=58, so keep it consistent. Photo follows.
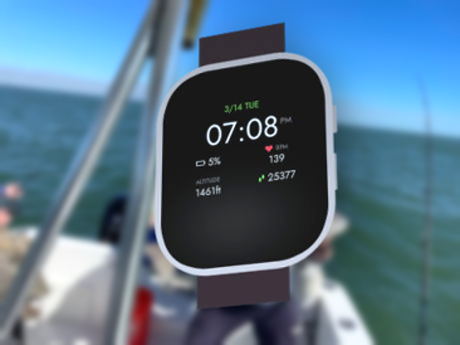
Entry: h=7 m=8
